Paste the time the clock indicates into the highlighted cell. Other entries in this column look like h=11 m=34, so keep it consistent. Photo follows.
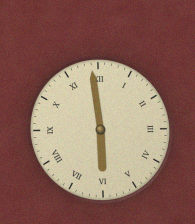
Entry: h=5 m=59
